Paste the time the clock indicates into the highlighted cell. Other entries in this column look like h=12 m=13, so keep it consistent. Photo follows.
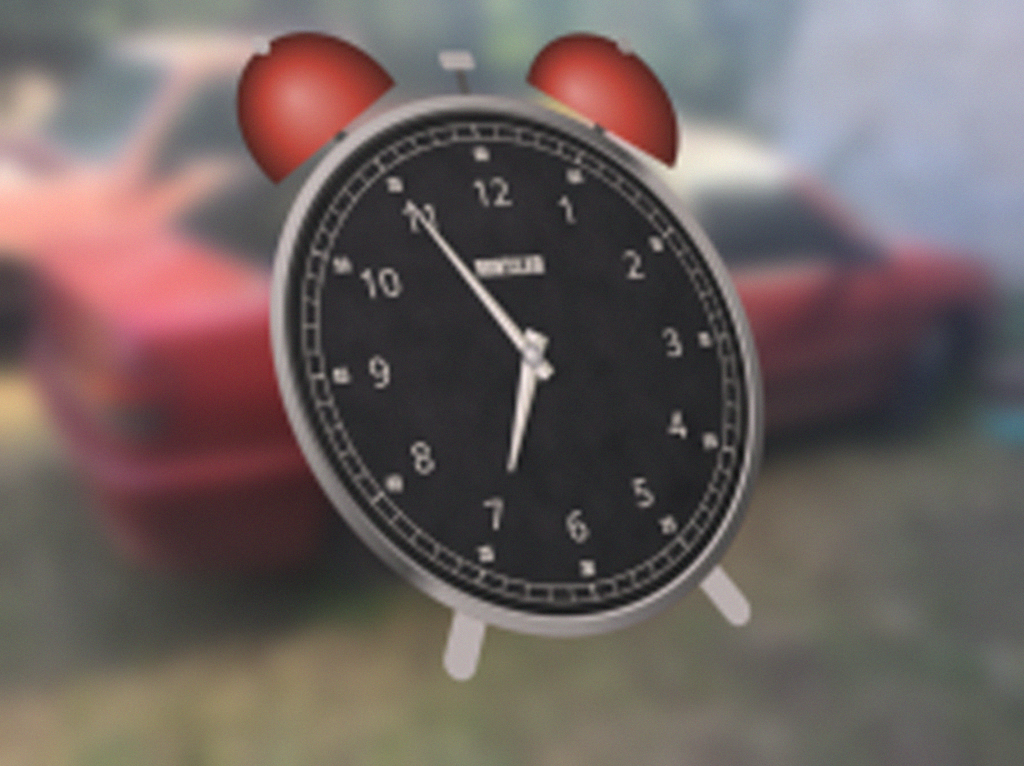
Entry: h=6 m=55
